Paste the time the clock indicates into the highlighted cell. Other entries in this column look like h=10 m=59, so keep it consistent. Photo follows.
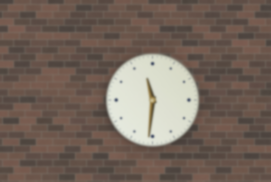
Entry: h=11 m=31
